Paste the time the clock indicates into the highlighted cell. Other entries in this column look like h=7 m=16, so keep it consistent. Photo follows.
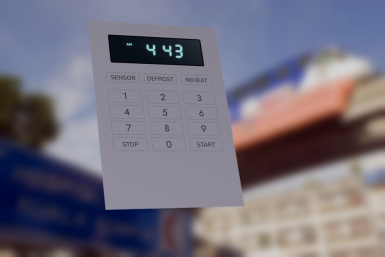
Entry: h=4 m=43
